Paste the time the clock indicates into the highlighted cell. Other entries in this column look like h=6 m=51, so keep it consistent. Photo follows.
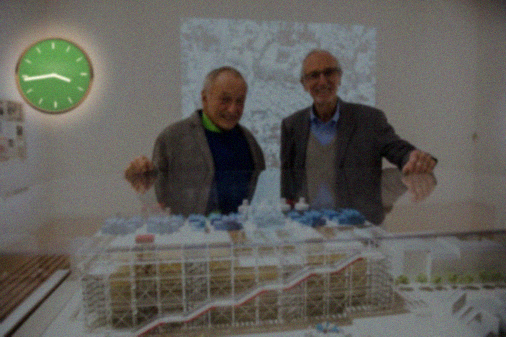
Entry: h=3 m=44
